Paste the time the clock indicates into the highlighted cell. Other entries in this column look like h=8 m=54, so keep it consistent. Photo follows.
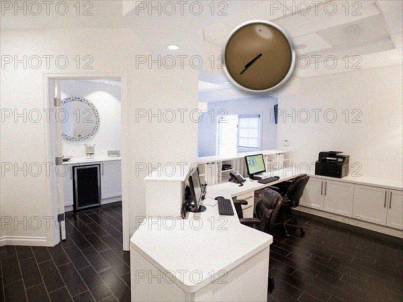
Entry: h=7 m=37
